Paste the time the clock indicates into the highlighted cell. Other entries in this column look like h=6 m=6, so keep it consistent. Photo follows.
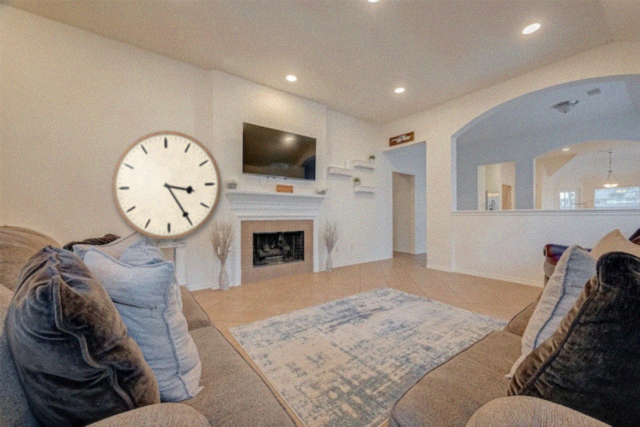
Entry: h=3 m=25
